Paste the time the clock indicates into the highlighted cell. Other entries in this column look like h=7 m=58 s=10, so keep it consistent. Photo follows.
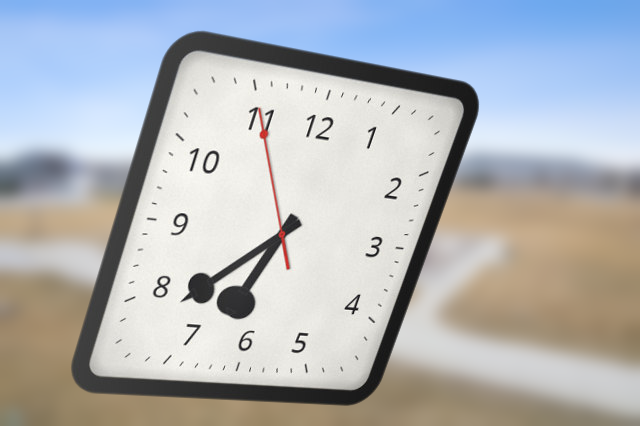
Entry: h=6 m=37 s=55
